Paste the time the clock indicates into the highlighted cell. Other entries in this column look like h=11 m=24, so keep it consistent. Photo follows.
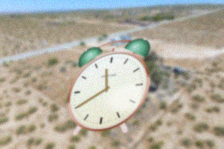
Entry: h=11 m=40
